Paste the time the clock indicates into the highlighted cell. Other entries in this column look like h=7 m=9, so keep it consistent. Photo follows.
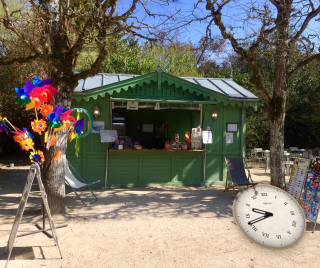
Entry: h=9 m=42
